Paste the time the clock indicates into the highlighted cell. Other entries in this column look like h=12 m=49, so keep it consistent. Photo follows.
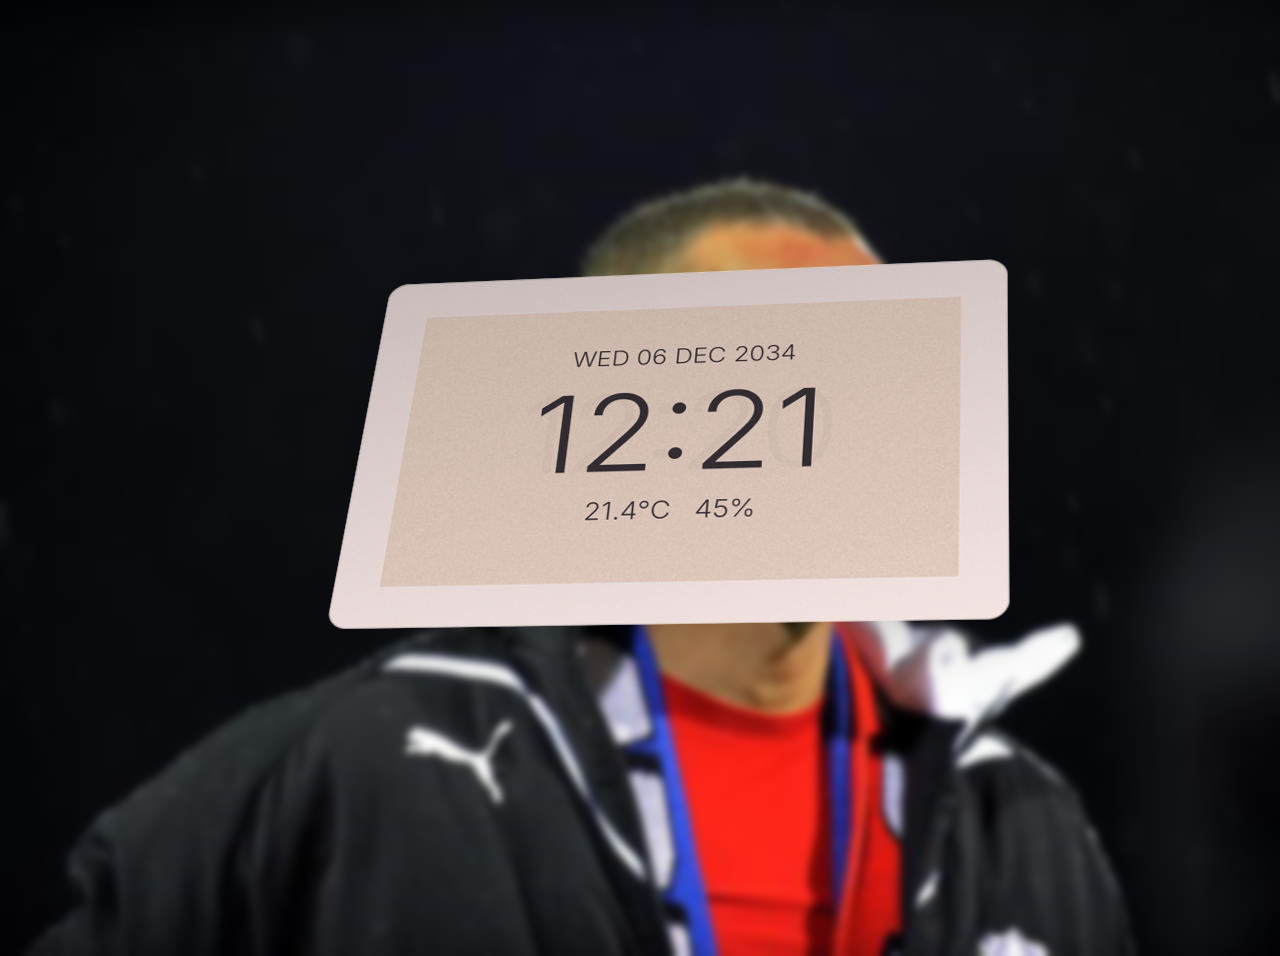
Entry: h=12 m=21
